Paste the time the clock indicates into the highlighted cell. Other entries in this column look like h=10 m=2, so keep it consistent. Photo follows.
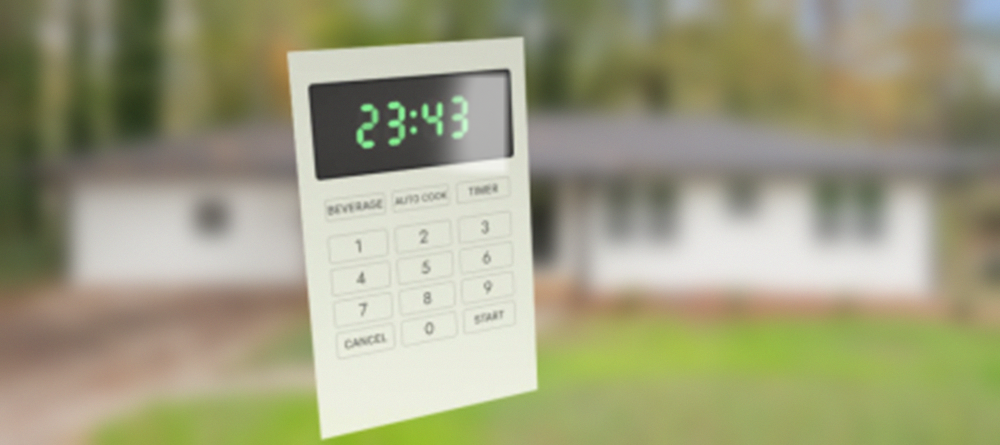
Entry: h=23 m=43
